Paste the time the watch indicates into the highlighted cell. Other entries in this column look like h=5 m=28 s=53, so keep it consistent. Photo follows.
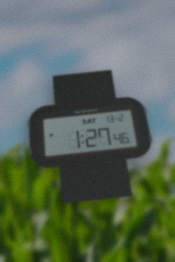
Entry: h=1 m=27 s=46
